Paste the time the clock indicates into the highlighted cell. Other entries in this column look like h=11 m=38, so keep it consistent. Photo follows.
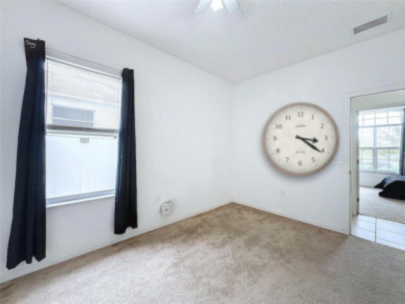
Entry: h=3 m=21
